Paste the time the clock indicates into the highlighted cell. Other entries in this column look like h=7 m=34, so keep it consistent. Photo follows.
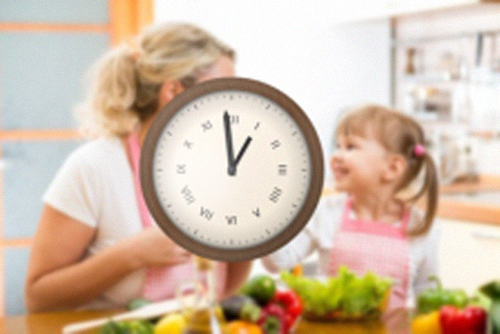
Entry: h=12 m=59
